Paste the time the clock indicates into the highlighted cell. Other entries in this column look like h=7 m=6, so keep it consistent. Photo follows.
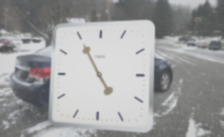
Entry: h=4 m=55
